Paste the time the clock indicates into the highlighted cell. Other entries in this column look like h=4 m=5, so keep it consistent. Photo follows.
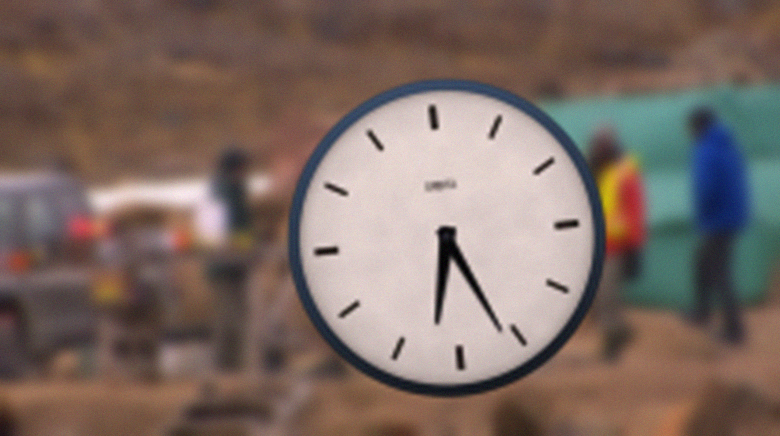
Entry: h=6 m=26
